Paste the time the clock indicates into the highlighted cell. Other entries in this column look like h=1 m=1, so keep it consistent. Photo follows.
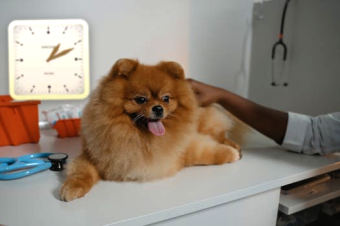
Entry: h=1 m=11
